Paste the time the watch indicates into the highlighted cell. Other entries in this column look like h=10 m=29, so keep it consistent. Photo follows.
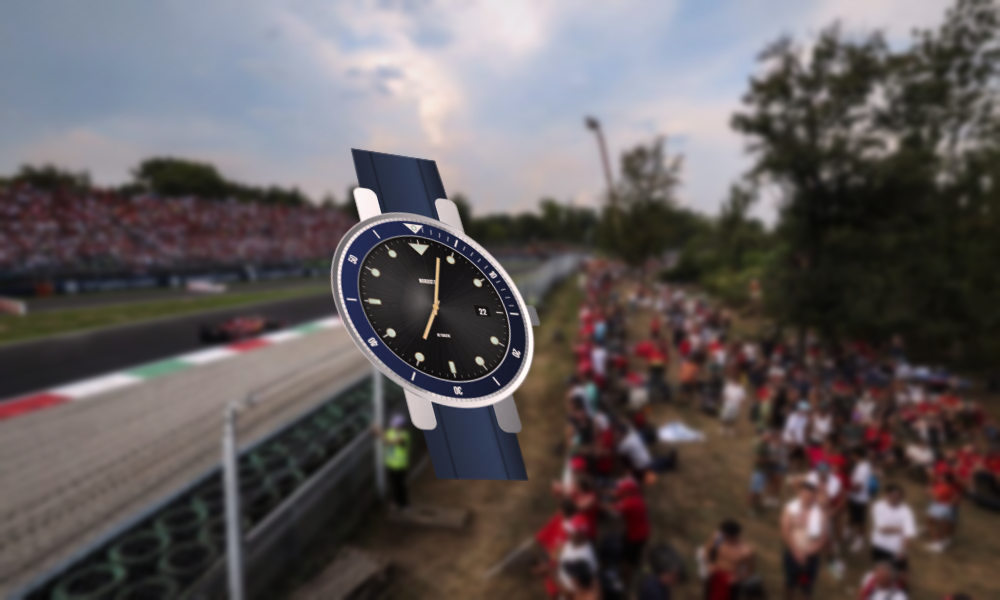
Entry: h=7 m=3
